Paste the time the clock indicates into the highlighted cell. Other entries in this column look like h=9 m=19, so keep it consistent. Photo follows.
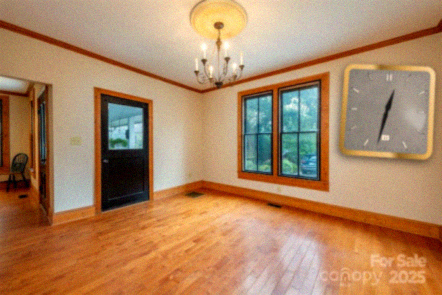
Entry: h=12 m=32
